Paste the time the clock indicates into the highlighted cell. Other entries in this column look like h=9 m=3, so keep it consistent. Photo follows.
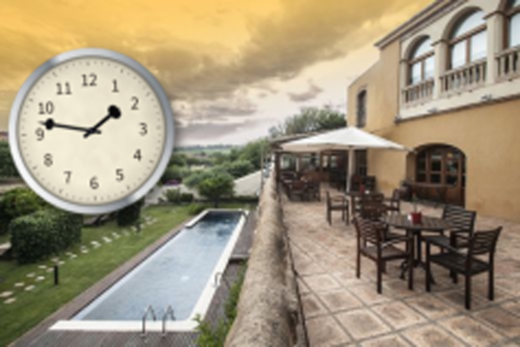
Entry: h=1 m=47
